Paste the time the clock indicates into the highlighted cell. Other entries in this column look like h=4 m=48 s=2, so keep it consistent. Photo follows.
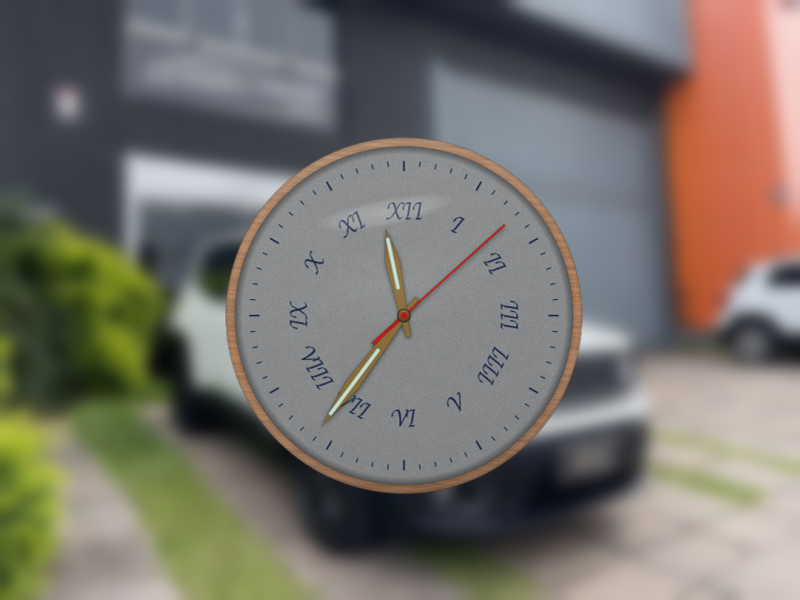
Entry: h=11 m=36 s=8
